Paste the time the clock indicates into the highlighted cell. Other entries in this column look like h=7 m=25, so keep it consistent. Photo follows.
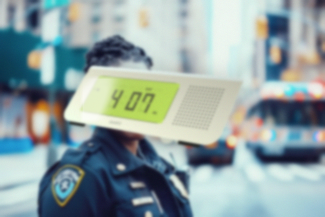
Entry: h=4 m=7
